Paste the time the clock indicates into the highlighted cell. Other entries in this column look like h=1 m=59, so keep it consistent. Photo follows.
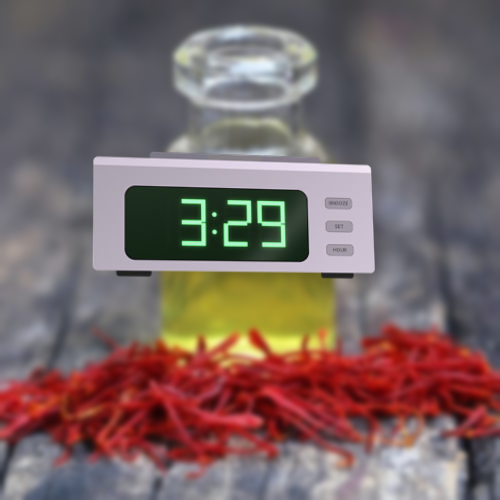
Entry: h=3 m=29
